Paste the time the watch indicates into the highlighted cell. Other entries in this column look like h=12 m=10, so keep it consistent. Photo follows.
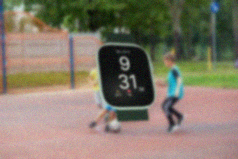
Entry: h=9 m=31
